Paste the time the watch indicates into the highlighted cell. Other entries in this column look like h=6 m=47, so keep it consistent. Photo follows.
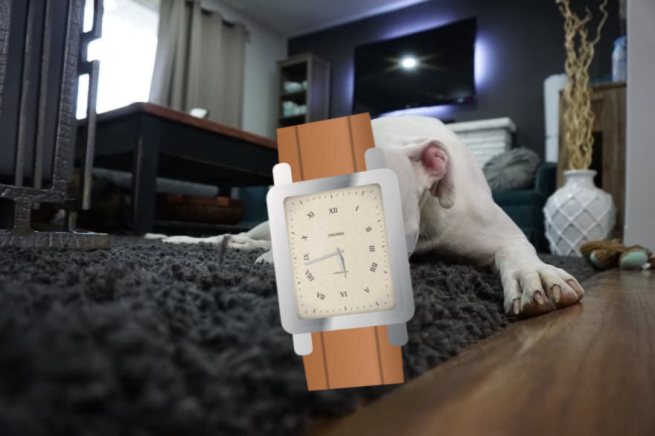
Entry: h=5 m=43
